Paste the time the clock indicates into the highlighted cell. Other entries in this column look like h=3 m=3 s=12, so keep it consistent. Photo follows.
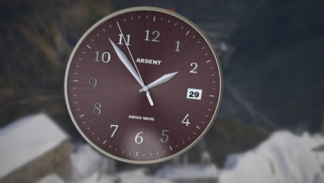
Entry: h=1 m=52 s=55
